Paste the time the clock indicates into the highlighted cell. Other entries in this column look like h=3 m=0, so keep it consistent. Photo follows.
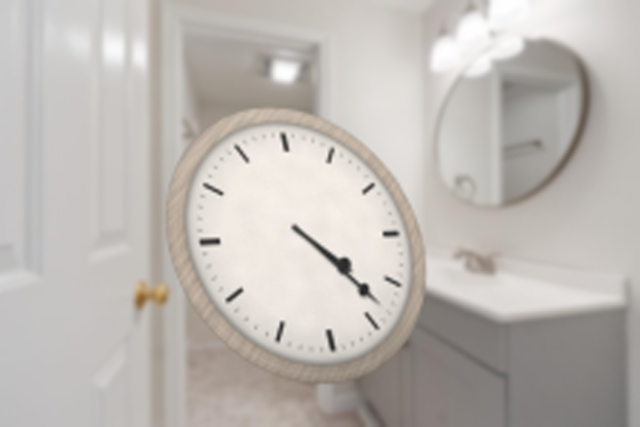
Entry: h=4 m=23
